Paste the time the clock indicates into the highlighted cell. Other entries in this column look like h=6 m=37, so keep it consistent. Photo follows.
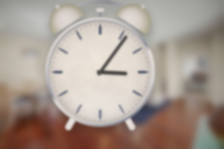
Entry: h=3 m=6
